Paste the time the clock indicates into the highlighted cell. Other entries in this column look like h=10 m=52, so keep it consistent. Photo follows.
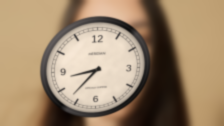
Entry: h=8 m=37
